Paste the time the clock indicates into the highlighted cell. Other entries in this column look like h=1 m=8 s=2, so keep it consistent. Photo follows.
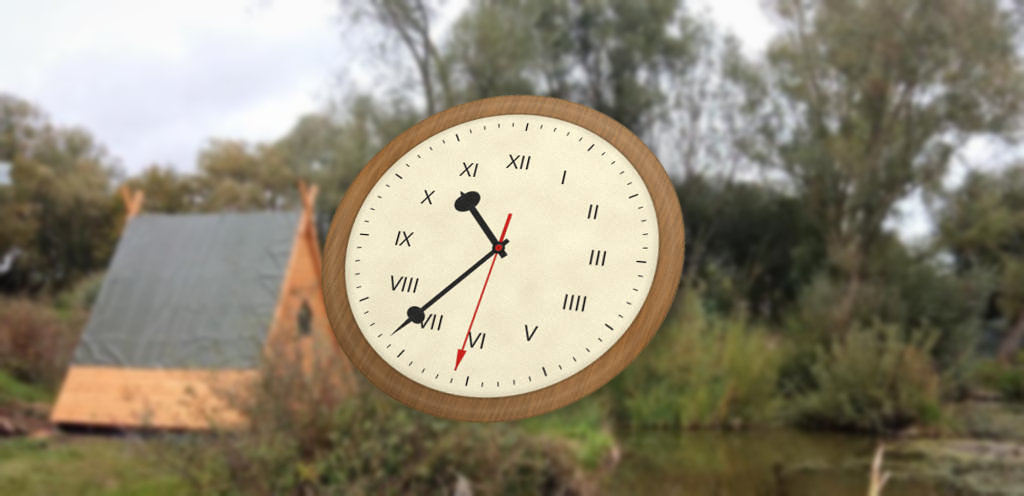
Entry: h=10 m=36 s=31
